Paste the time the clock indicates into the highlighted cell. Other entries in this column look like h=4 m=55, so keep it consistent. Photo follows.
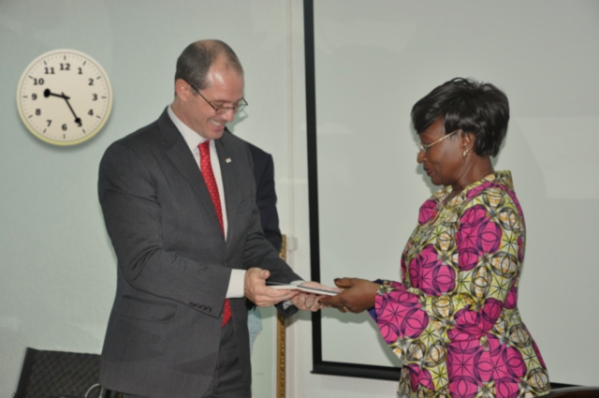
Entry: h=9 m=25
